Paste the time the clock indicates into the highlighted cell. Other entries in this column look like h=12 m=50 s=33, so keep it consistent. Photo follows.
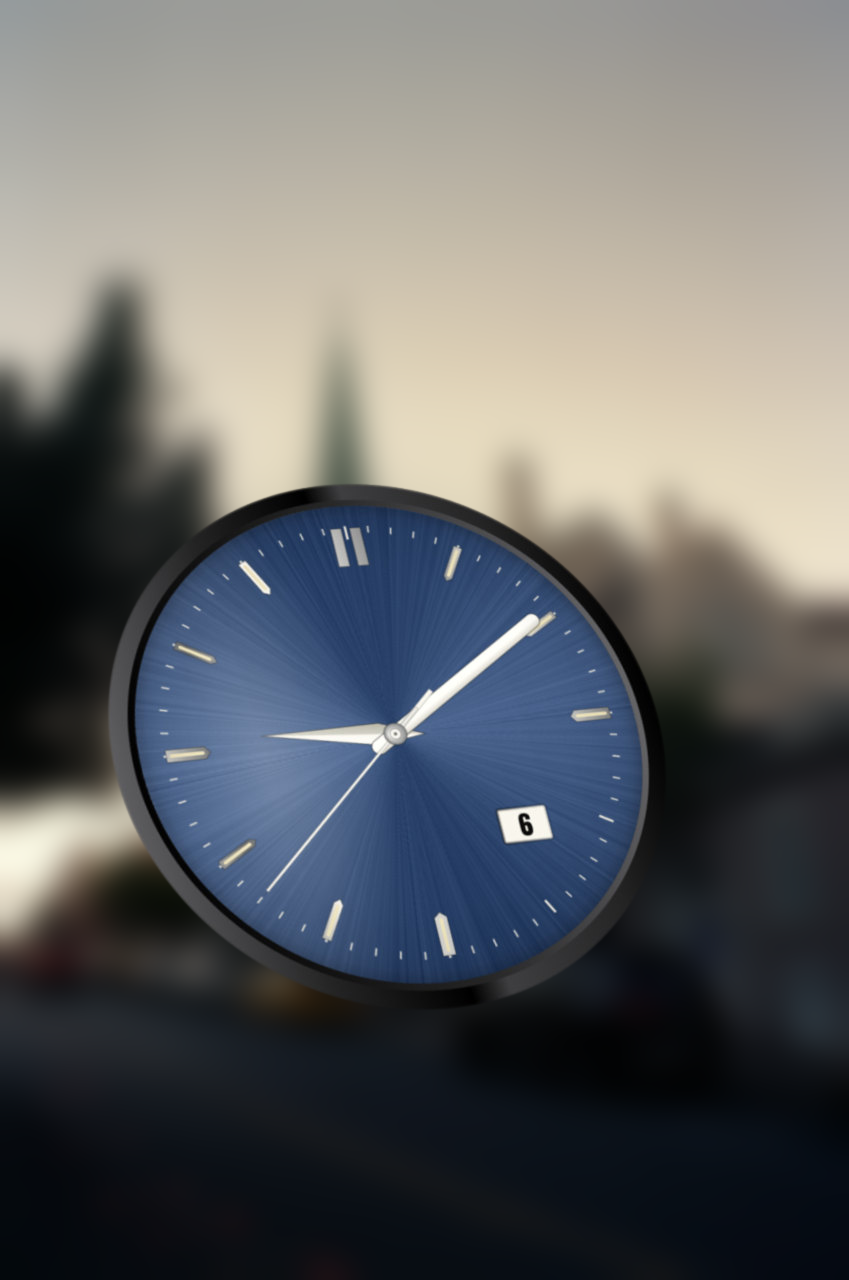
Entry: h=9 m=9 s=38
